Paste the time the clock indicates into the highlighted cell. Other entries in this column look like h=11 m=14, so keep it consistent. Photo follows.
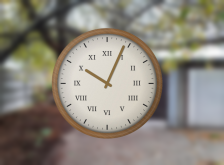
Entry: h=10 m=4
